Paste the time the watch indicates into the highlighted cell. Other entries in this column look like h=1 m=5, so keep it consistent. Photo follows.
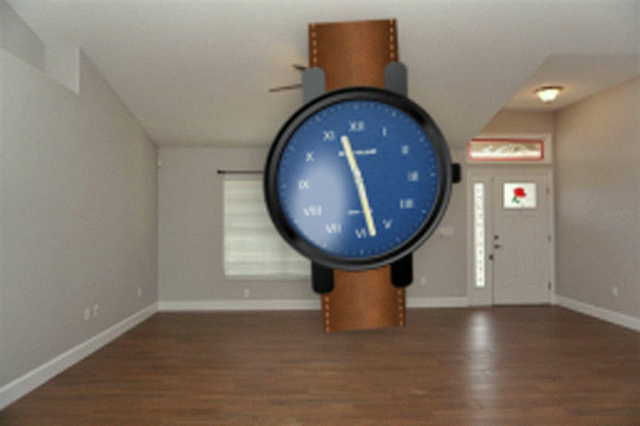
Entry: h=11 m=28
